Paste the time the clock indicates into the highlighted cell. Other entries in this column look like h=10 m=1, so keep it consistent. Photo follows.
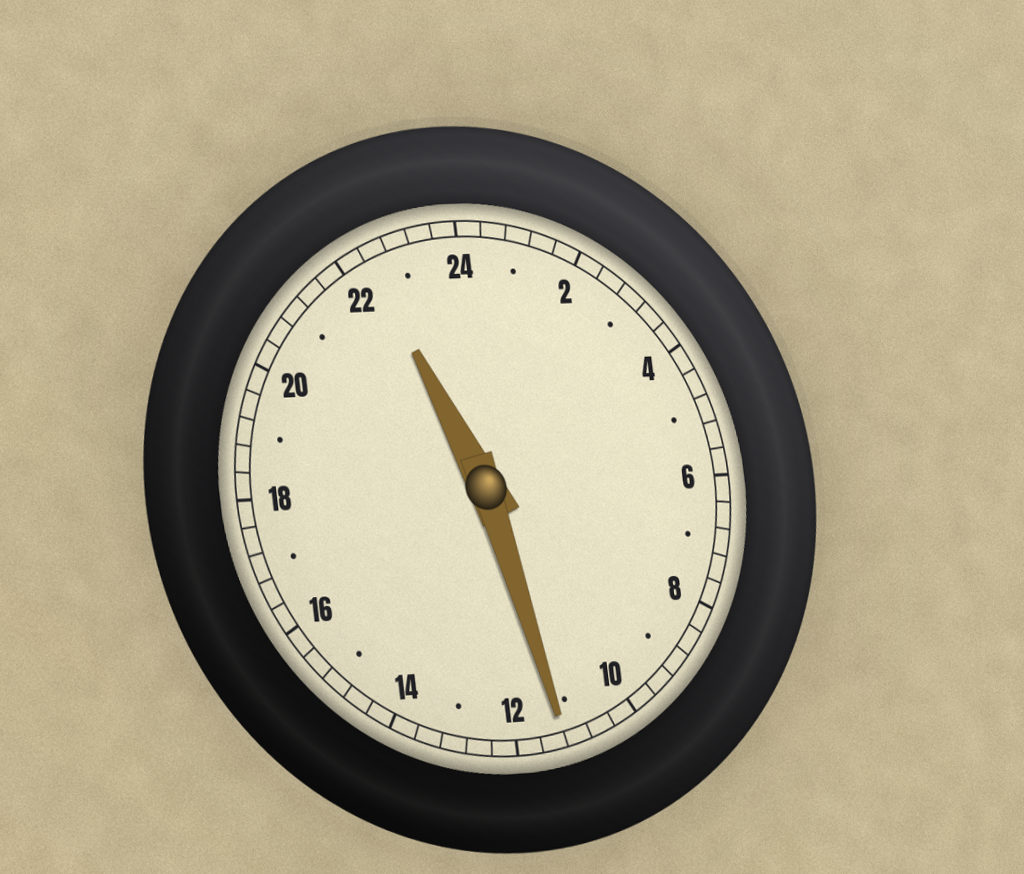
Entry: h=22 m=28
